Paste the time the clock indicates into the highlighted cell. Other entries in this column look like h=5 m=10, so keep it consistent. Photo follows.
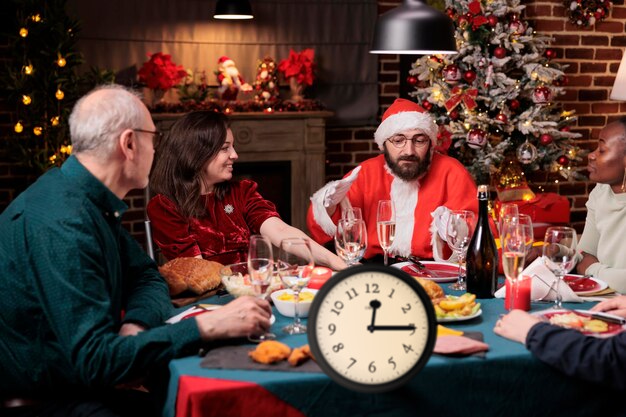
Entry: h=12 m=15
